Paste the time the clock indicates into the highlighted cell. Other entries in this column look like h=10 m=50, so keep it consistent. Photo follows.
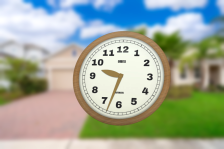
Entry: h=9 m=33
